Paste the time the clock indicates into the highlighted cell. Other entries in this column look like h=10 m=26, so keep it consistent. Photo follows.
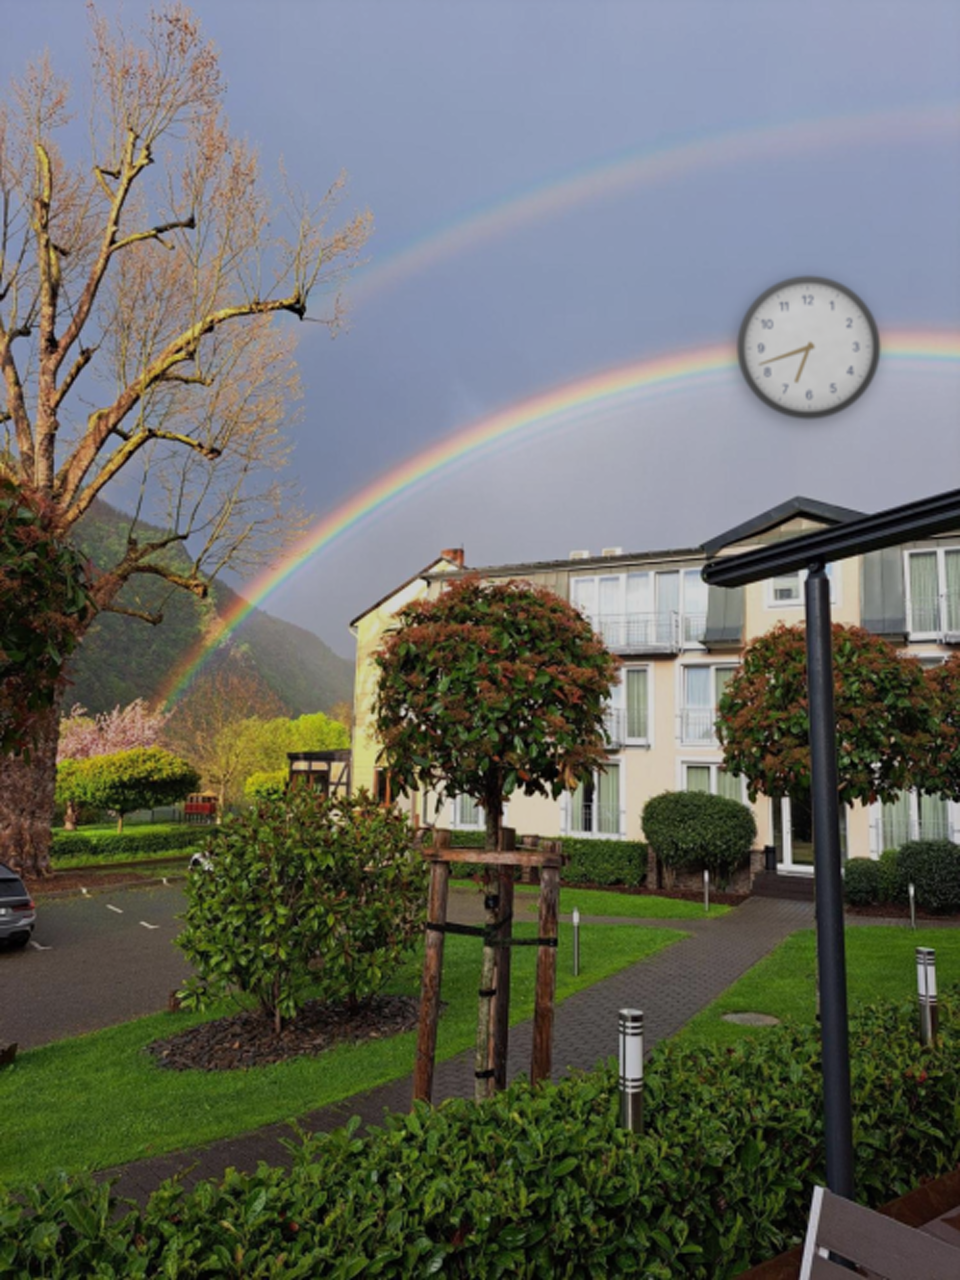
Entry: h=6 m=42
